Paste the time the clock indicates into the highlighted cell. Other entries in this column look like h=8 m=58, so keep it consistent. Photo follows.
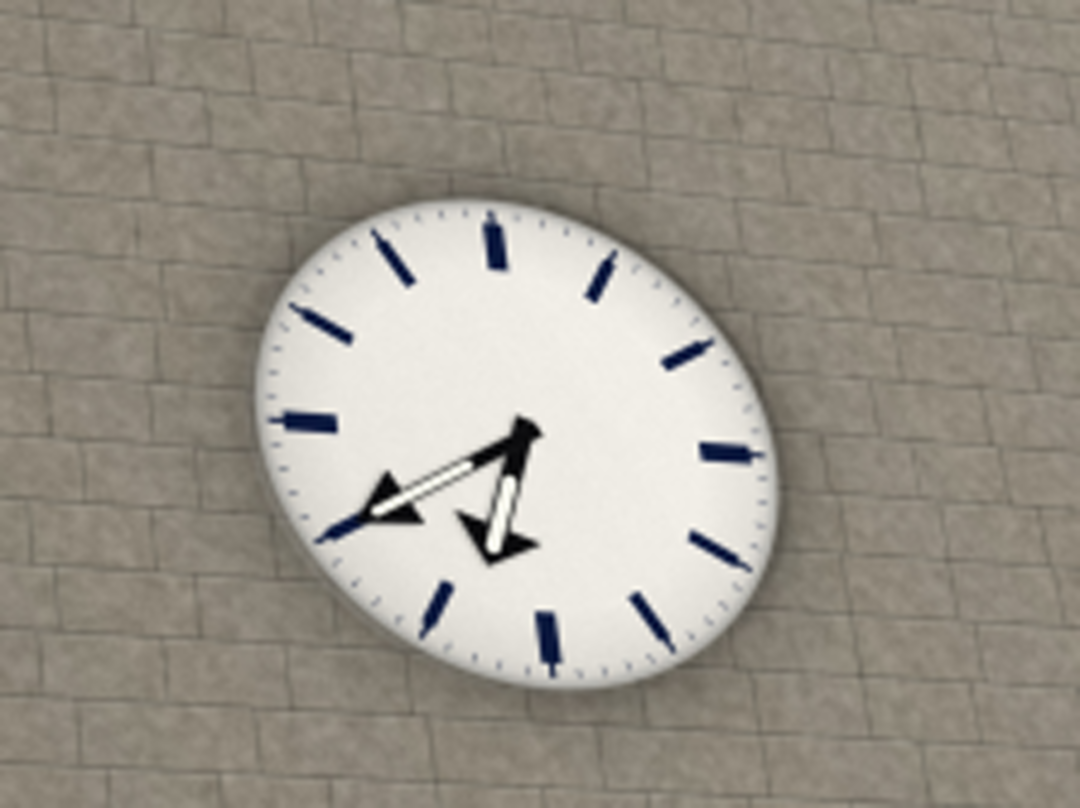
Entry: h=6 m=40
